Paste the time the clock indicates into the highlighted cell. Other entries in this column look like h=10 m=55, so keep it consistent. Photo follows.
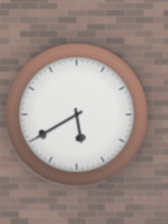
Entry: h=5 m=40
